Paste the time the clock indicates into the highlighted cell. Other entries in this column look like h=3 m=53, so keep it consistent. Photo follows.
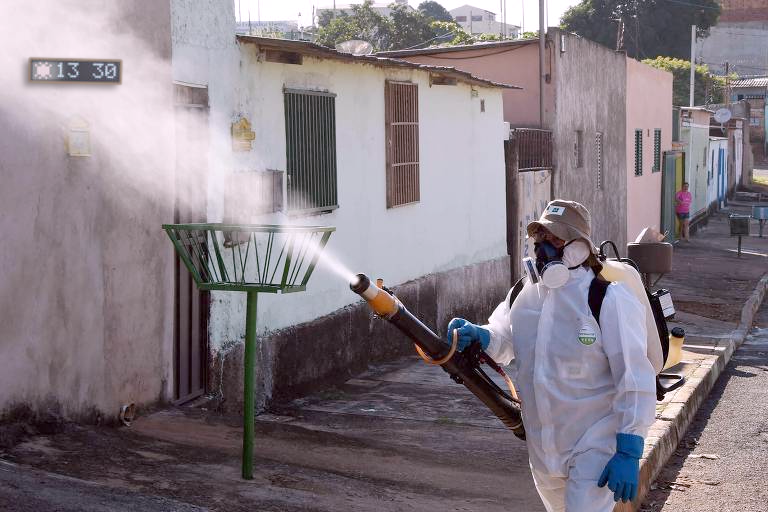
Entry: h=13 m=30
